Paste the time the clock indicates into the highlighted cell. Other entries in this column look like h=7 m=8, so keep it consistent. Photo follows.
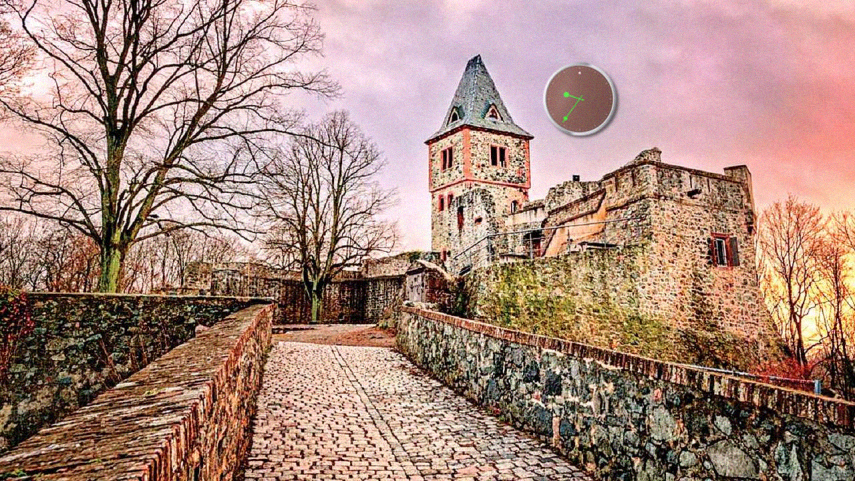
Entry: h=9 m=36
